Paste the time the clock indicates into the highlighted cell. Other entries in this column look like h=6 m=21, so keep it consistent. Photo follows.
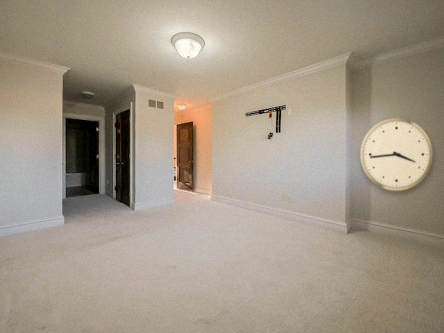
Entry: h=3 m=44
